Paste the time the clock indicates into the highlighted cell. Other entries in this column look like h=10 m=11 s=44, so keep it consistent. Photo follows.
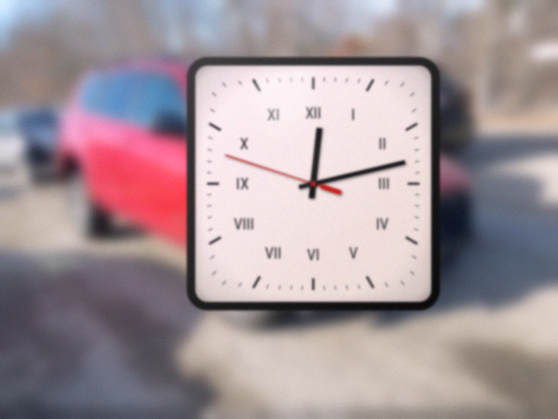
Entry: h=12 m=12 s=48
